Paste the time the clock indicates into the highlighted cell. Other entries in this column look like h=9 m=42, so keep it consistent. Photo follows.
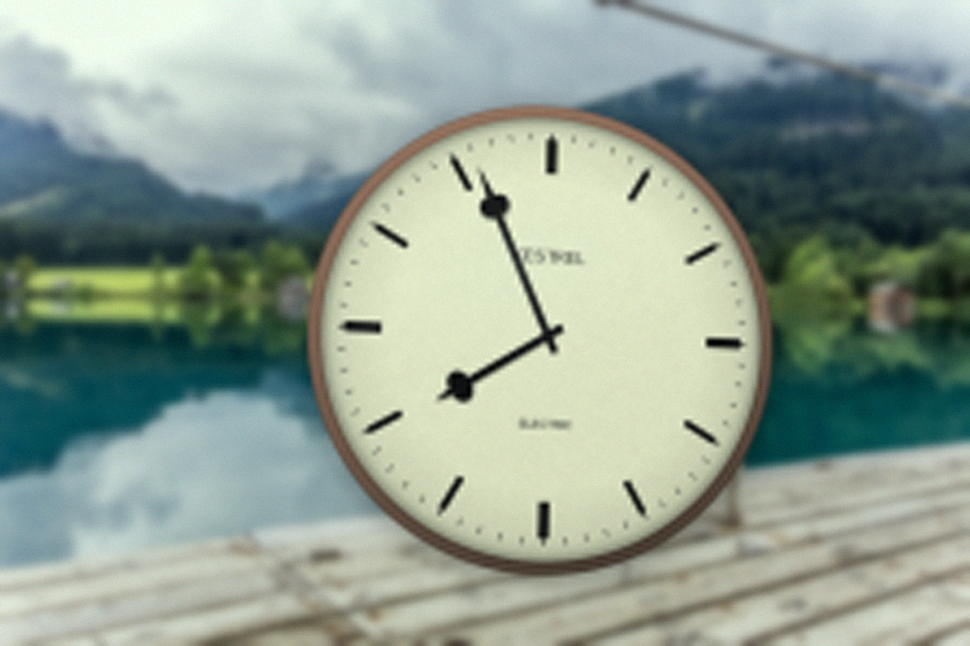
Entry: h=7 m=56
